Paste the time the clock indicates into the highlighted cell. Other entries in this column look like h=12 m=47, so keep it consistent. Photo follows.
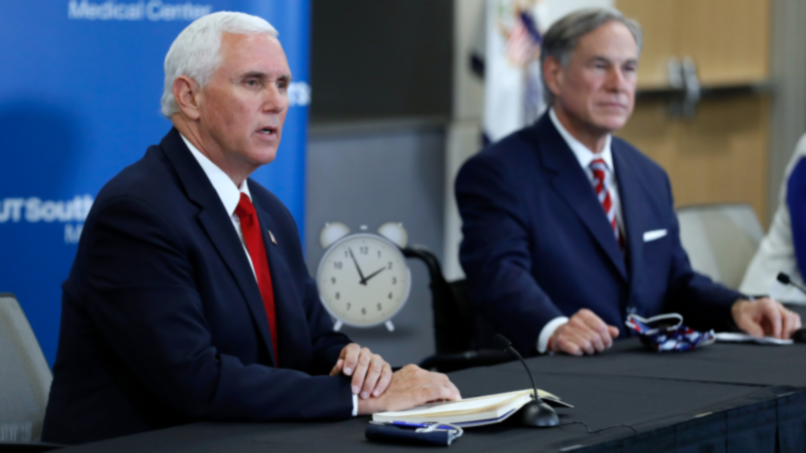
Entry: h=1 m=56
